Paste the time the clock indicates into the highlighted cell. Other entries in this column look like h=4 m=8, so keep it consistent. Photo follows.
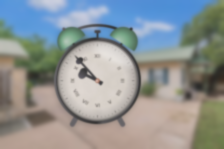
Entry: h=9 m=53
